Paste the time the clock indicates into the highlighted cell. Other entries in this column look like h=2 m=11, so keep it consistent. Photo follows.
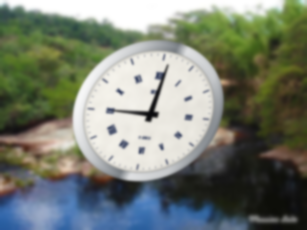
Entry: h=9 m=1
